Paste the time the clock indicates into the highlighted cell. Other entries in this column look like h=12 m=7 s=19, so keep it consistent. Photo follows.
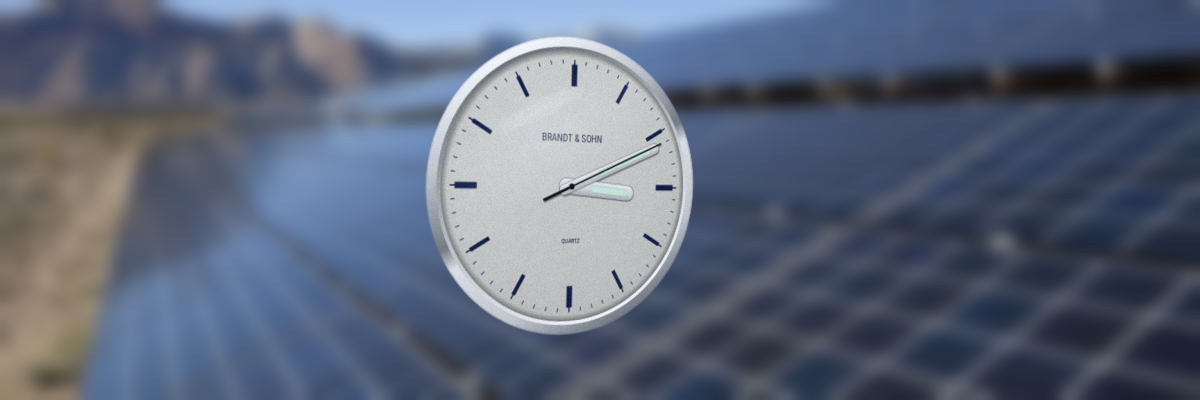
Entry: h=3 m=11 s=11
